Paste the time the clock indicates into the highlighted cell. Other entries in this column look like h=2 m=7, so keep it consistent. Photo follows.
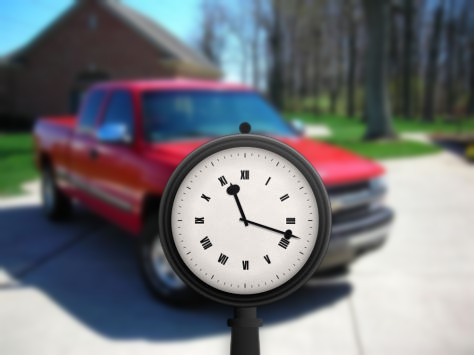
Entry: h=11 m=18
